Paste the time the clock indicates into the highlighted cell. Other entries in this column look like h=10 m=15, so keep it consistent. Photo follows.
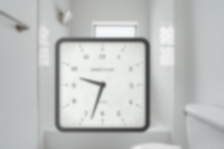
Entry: h=9 m=33
